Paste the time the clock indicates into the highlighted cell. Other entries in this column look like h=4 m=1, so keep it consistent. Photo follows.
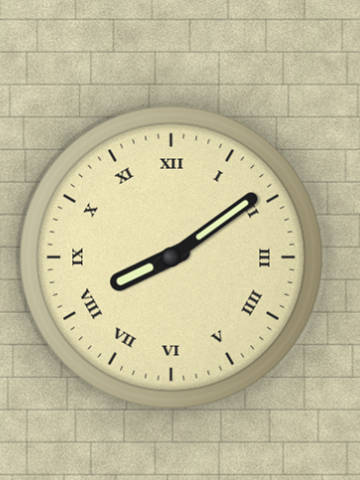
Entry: h=8 m=9
